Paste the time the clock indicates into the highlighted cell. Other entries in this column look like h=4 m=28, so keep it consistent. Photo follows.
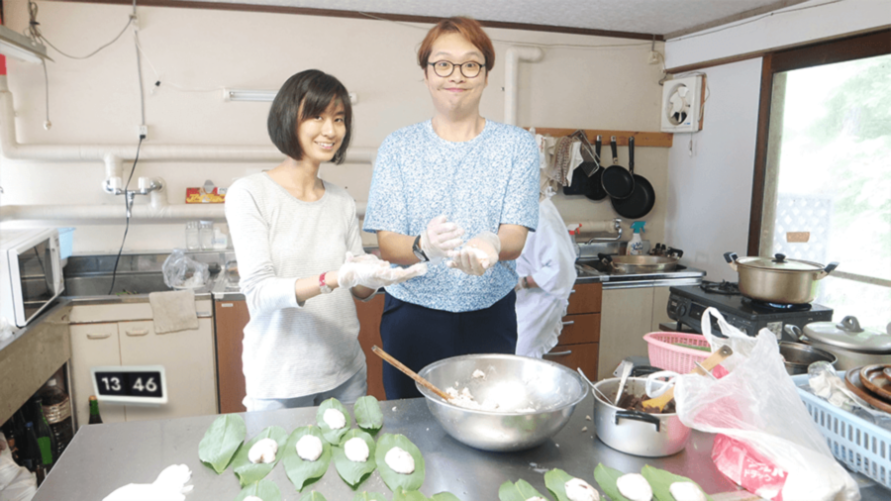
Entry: h=13 m=46
